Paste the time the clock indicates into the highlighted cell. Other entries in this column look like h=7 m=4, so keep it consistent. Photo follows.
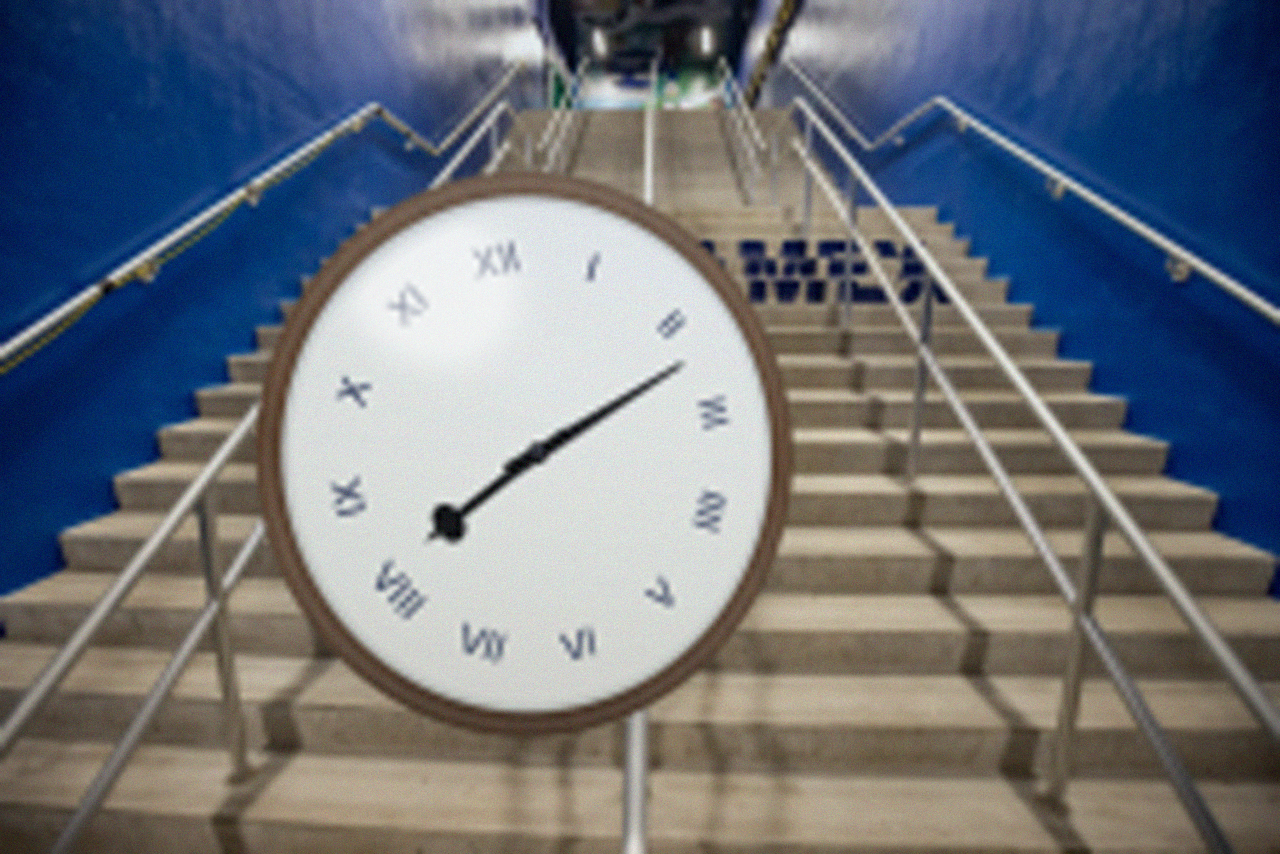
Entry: h=8 m=12
